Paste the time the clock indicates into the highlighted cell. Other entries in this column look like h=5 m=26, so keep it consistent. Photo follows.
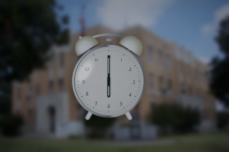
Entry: h=6 m=0
